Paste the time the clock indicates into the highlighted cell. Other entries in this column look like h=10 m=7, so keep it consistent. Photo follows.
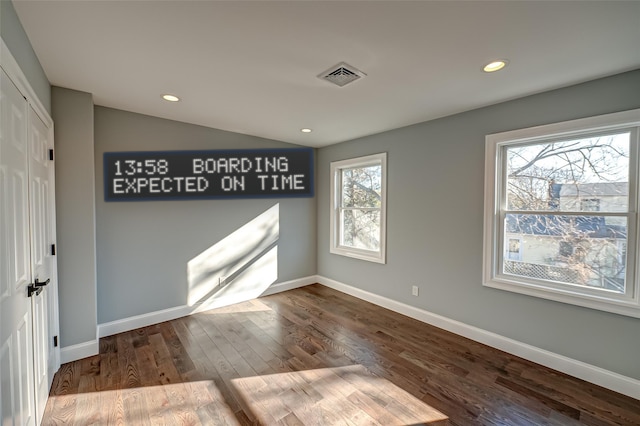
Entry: h=13 m=58
